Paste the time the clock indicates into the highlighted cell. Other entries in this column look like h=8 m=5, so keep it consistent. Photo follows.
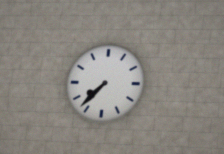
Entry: h=7 m=37
